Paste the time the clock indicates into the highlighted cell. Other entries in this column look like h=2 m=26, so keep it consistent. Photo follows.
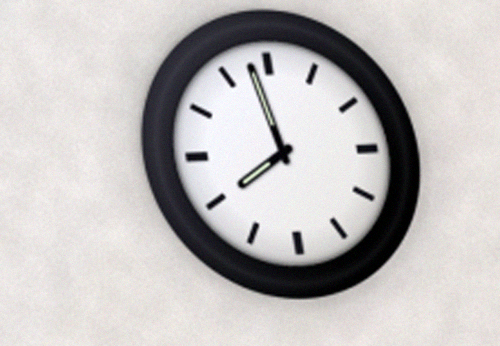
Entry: h=7 m=58
